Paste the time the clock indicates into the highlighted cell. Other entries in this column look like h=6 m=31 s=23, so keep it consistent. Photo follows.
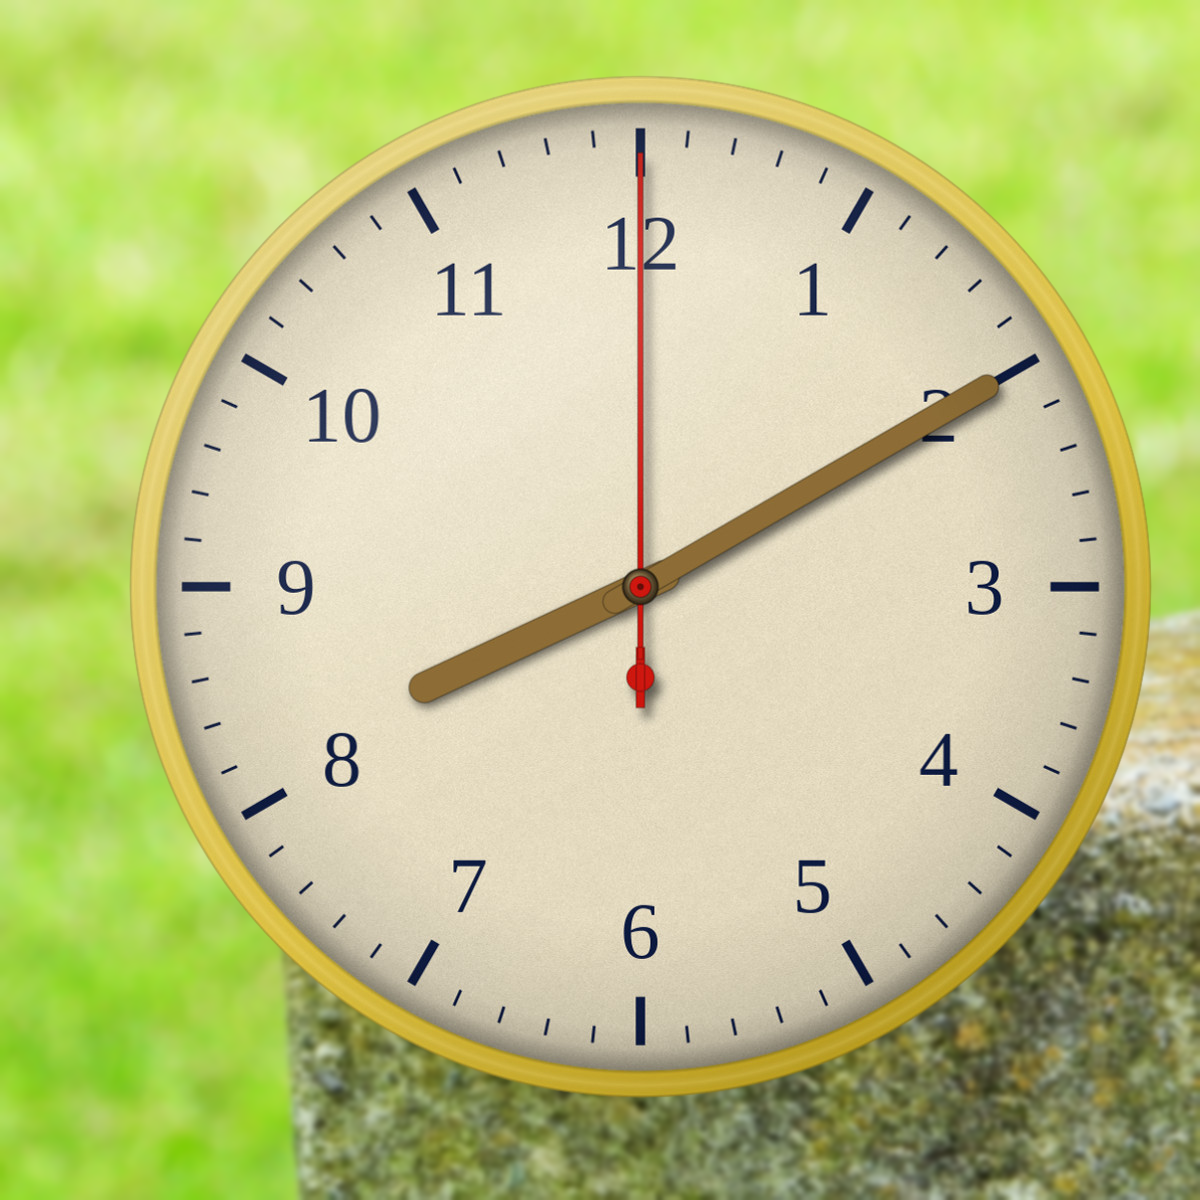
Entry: h=8 m=10 s=0
